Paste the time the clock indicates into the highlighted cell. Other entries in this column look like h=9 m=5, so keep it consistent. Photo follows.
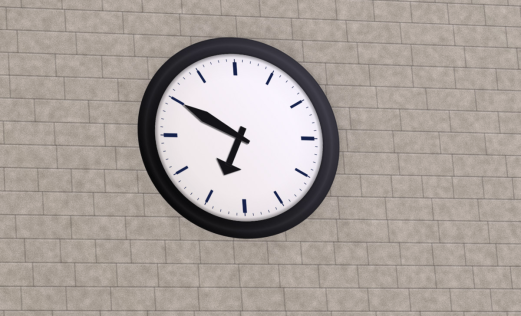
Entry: h=6 m=50
